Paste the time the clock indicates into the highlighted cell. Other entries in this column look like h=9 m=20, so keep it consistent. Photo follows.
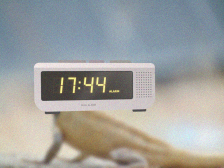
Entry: h=17 m=44
